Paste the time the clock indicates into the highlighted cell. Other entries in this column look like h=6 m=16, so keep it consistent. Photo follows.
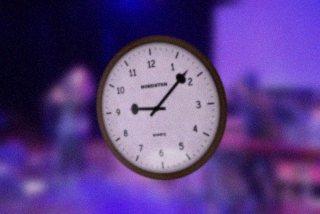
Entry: h=9 m=8
